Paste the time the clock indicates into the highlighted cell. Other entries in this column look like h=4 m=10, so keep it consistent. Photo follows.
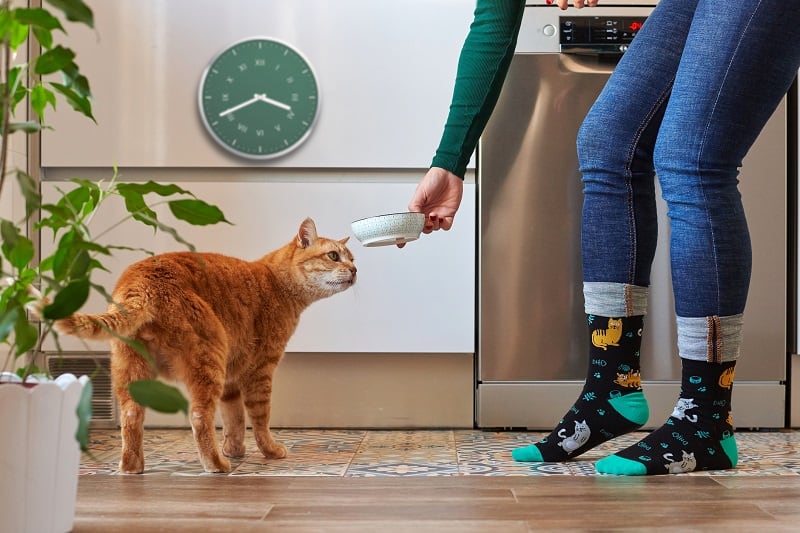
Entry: h=3 m=41
